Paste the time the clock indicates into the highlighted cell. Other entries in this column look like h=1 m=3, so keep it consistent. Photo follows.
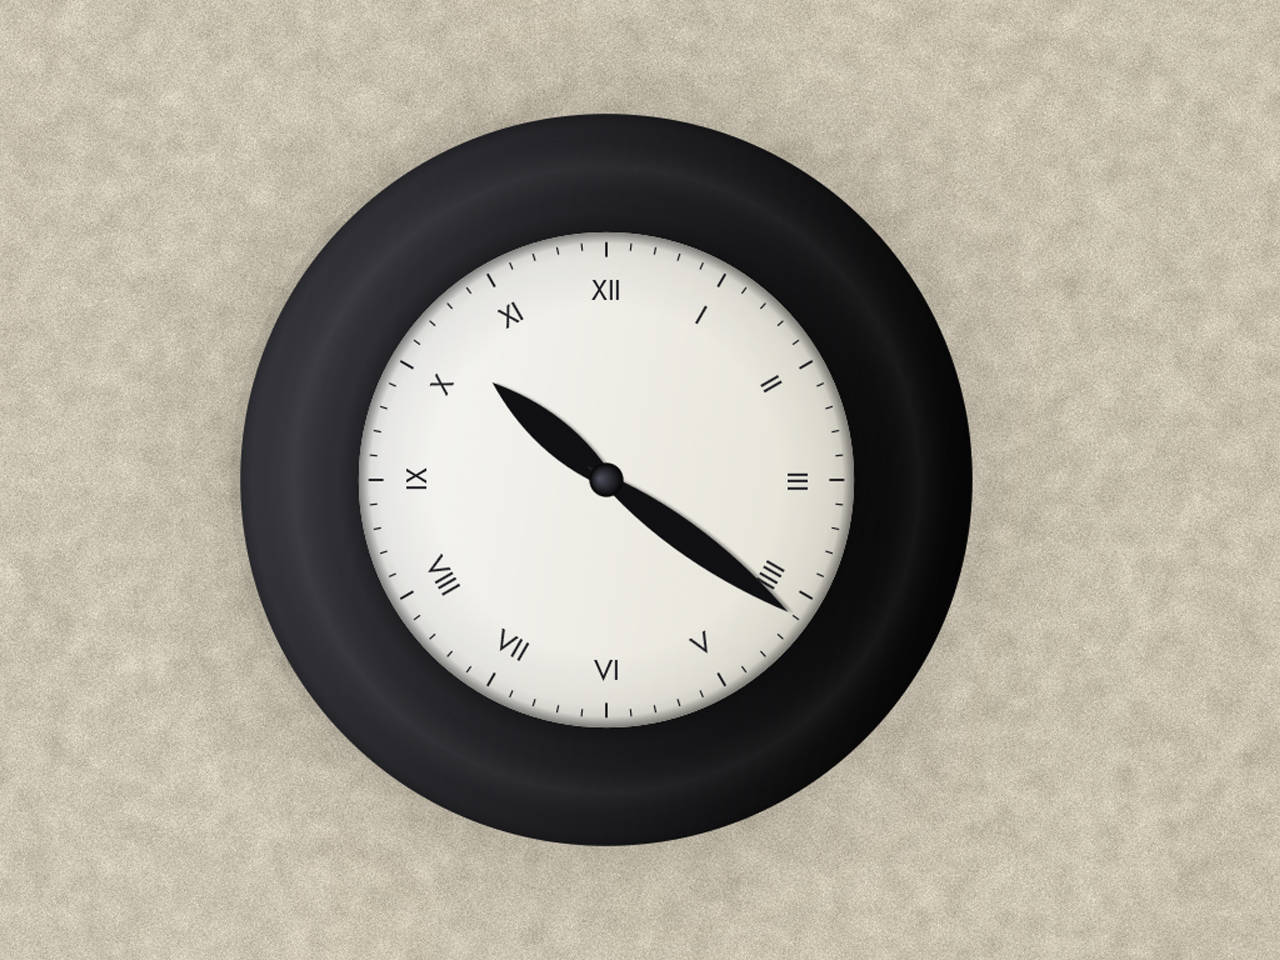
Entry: h=10 m=21
